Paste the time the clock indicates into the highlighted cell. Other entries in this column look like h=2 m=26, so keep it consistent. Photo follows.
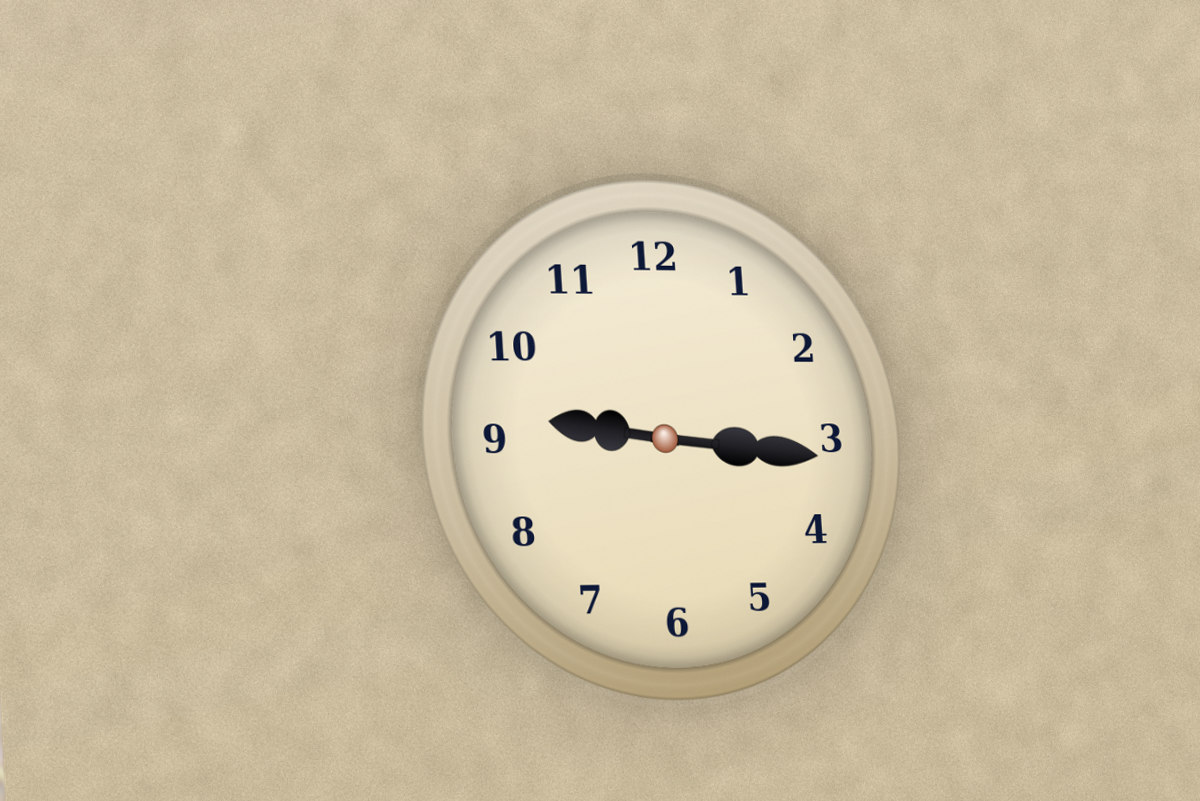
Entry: h=9 m=16
